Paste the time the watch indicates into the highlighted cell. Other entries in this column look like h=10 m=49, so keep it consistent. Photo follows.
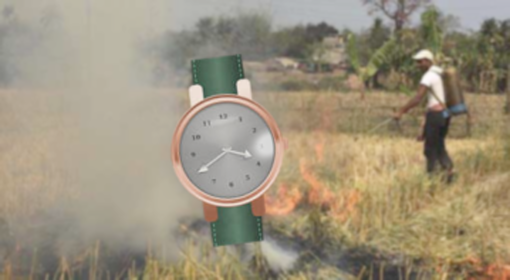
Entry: h=3 m=40
